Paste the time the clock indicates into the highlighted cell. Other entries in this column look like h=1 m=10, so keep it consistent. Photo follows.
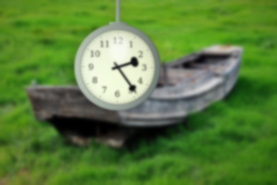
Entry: h=2 m=24
